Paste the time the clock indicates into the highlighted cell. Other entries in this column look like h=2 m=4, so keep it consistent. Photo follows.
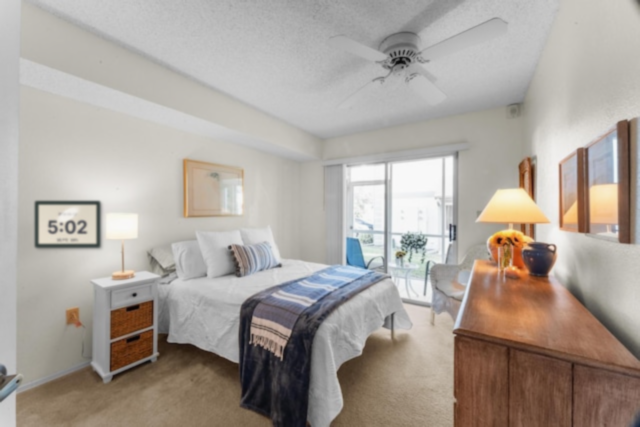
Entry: h=5 m=2
